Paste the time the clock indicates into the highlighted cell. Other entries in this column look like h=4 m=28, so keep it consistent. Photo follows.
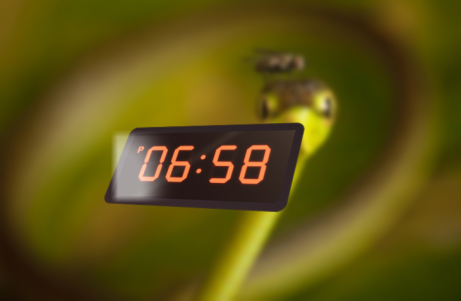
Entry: h=6 m=58
